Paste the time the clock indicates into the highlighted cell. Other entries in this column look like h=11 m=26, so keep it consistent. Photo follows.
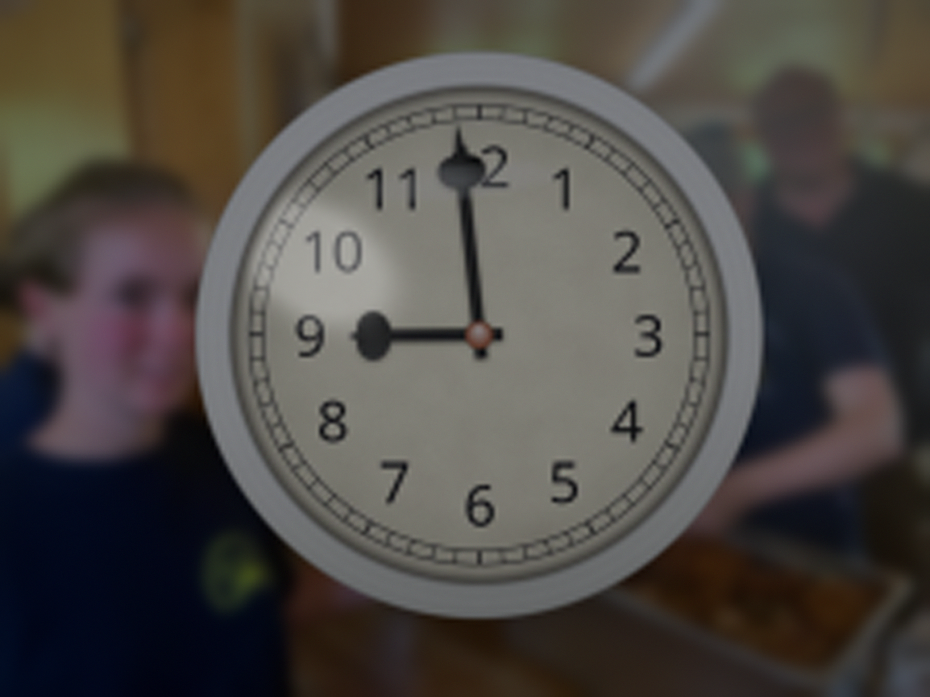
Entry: h=8 m=59
